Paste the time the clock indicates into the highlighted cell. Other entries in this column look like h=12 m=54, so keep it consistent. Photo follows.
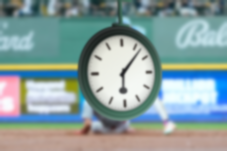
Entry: h=6 m=7
